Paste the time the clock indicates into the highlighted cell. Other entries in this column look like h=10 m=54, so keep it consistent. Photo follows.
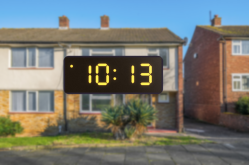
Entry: h=10 m=13
